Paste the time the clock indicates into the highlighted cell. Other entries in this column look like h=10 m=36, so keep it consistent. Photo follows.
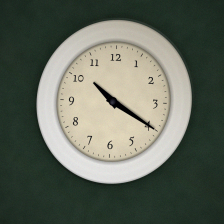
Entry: h=10 m=20
